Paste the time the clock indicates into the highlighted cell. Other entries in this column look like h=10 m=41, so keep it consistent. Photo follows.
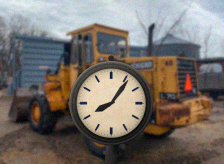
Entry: h=8 m=6
